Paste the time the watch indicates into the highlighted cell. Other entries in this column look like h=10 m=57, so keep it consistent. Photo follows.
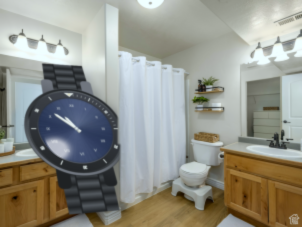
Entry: h=10 m=52
